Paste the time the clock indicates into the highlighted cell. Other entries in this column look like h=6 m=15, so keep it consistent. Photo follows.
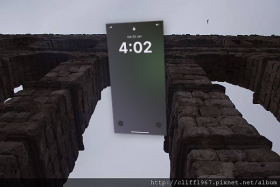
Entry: h=4 m=2
